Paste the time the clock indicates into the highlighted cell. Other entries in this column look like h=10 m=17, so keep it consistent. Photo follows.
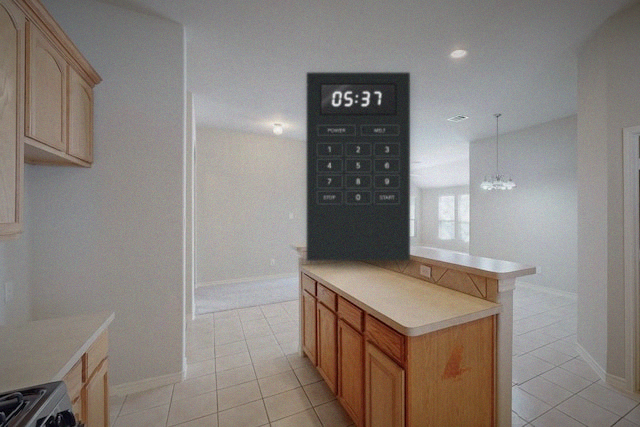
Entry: h=5 m=37
